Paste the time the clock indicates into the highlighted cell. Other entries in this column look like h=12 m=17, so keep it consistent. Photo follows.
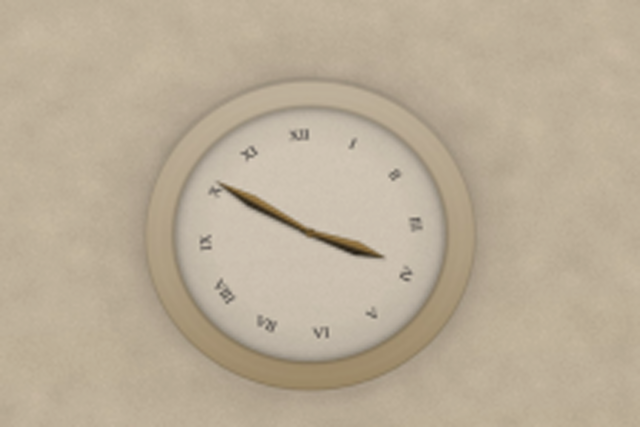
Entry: h=3 m=51
